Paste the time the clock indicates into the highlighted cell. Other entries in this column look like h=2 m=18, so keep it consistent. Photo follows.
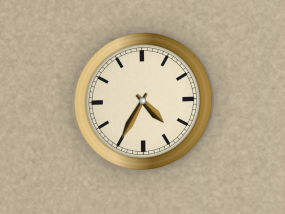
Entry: h=4 m=35
